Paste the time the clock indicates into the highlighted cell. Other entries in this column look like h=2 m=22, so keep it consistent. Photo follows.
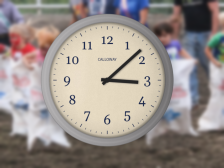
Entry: h=3 m=8
